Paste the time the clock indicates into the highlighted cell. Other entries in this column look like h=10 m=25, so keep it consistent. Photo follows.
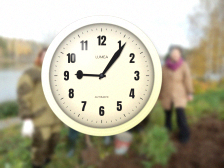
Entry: h=9 m=6
